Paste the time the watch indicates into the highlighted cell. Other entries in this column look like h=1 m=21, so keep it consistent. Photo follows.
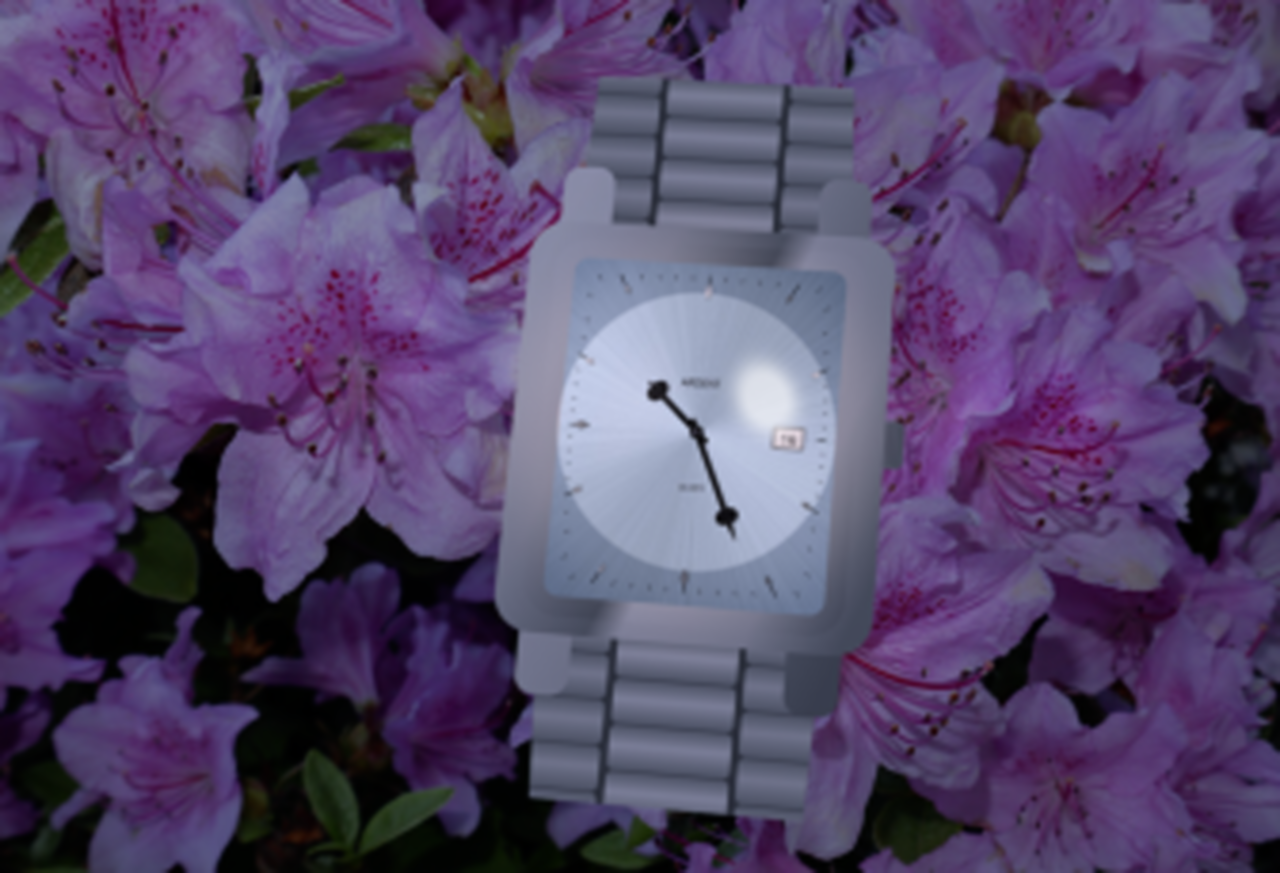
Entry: h=10 m=26
